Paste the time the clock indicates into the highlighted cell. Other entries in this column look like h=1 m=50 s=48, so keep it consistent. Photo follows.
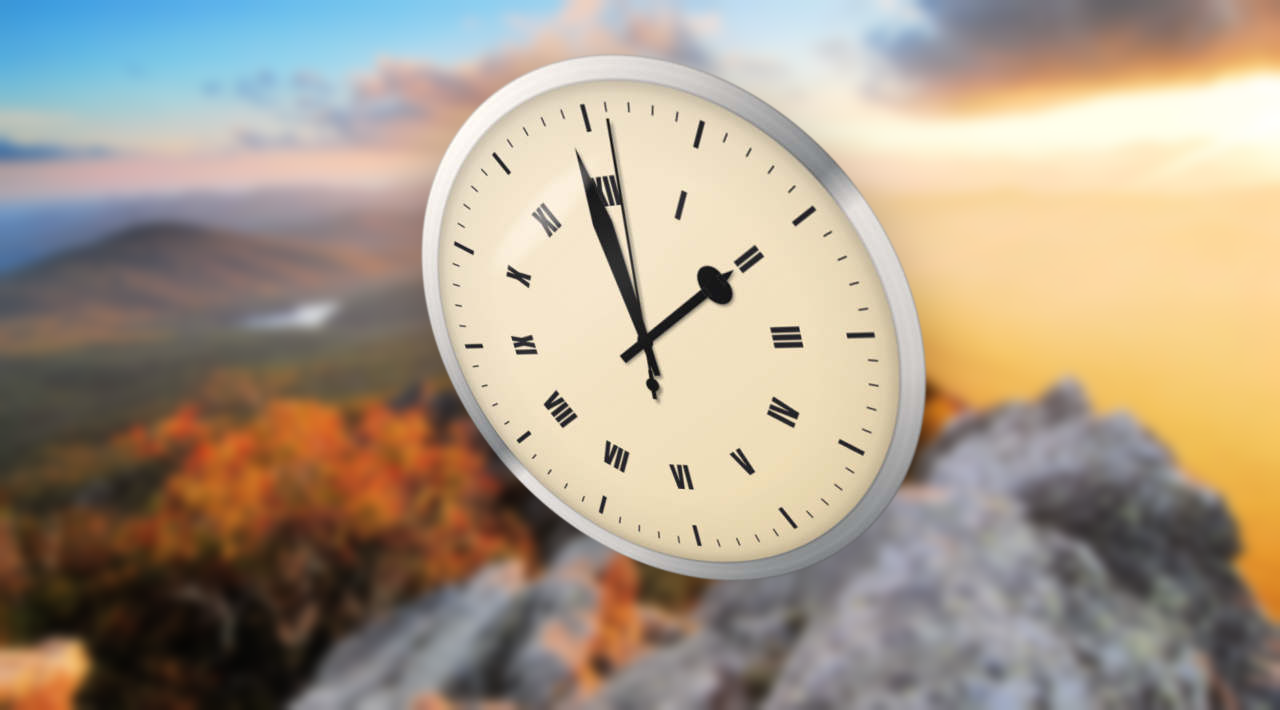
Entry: h=1 m=59 s=1
